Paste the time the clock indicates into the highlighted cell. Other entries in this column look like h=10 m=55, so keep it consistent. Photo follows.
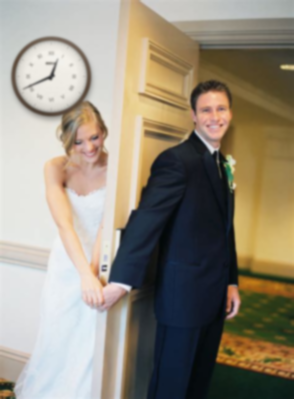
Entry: h=12 m=41
